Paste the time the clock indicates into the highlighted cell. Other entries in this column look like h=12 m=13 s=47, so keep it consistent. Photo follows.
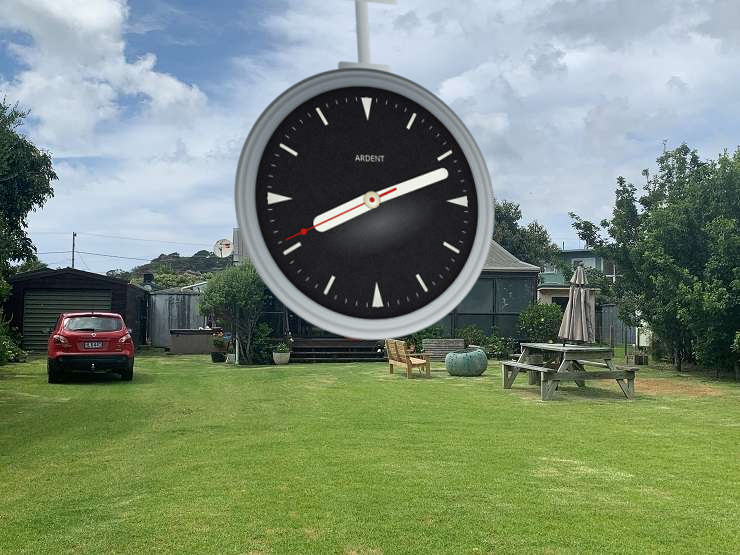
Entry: h=8 m=11 s=41
